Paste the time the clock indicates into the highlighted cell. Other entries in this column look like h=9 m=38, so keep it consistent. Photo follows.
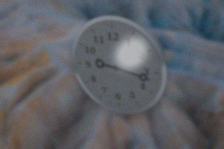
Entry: h=9 m=17
